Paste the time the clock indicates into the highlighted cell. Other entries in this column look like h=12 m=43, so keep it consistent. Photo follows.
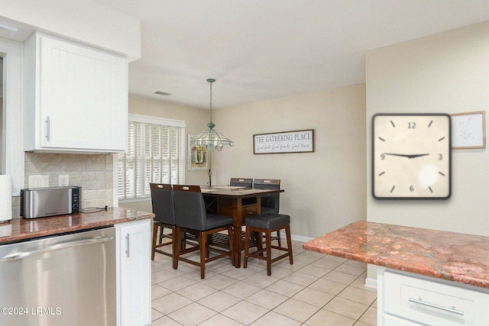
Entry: h=2 m=46
